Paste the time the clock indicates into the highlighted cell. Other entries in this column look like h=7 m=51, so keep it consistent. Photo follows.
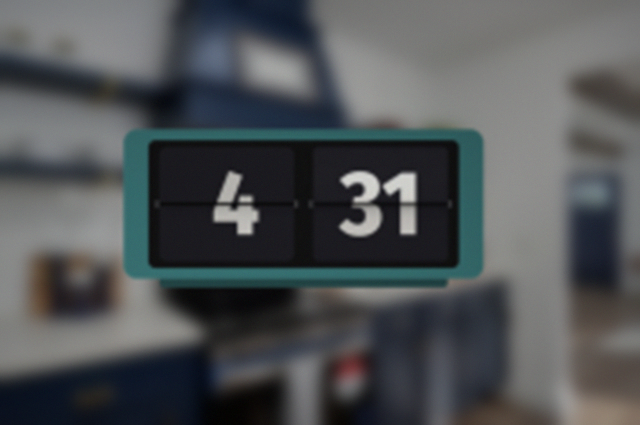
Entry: h=4 m=31
